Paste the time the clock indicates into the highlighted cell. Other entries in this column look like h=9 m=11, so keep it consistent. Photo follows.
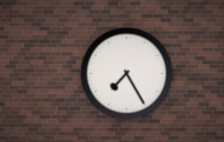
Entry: h=7 m=25
